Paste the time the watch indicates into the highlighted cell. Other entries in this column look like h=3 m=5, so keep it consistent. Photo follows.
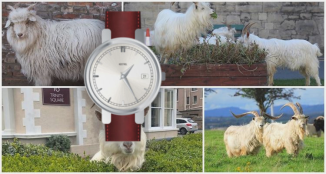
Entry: h=1 m=25
